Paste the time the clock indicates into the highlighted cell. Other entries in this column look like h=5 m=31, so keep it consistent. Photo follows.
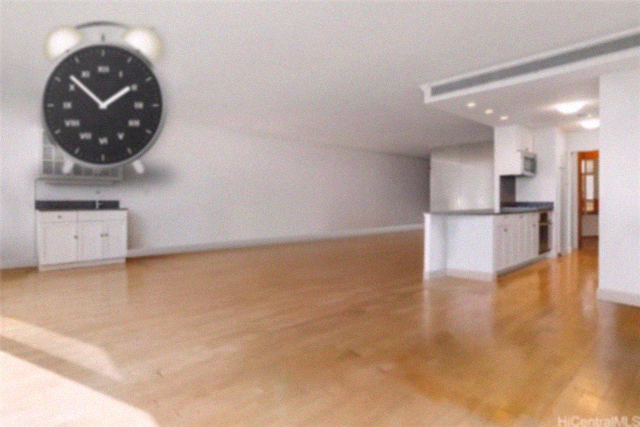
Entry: h=1 m=52
